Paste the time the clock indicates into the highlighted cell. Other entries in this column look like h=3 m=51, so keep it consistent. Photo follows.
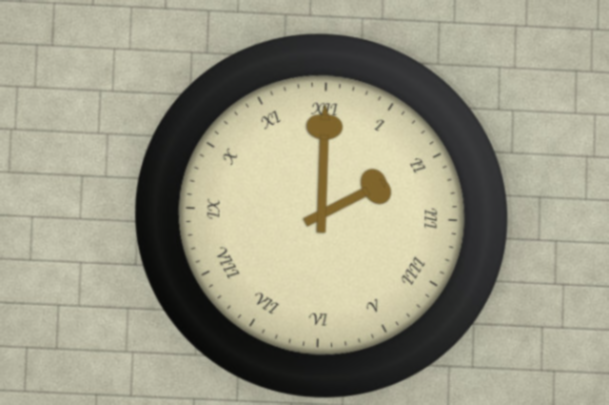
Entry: h=2 m=0
